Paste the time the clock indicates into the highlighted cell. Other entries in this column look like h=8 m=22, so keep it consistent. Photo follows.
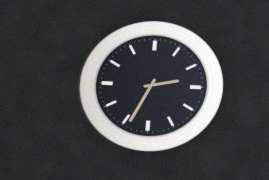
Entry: h=2 m=34
